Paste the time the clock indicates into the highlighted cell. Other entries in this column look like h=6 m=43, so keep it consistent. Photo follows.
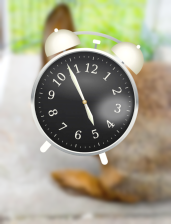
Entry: h=4 m=54
